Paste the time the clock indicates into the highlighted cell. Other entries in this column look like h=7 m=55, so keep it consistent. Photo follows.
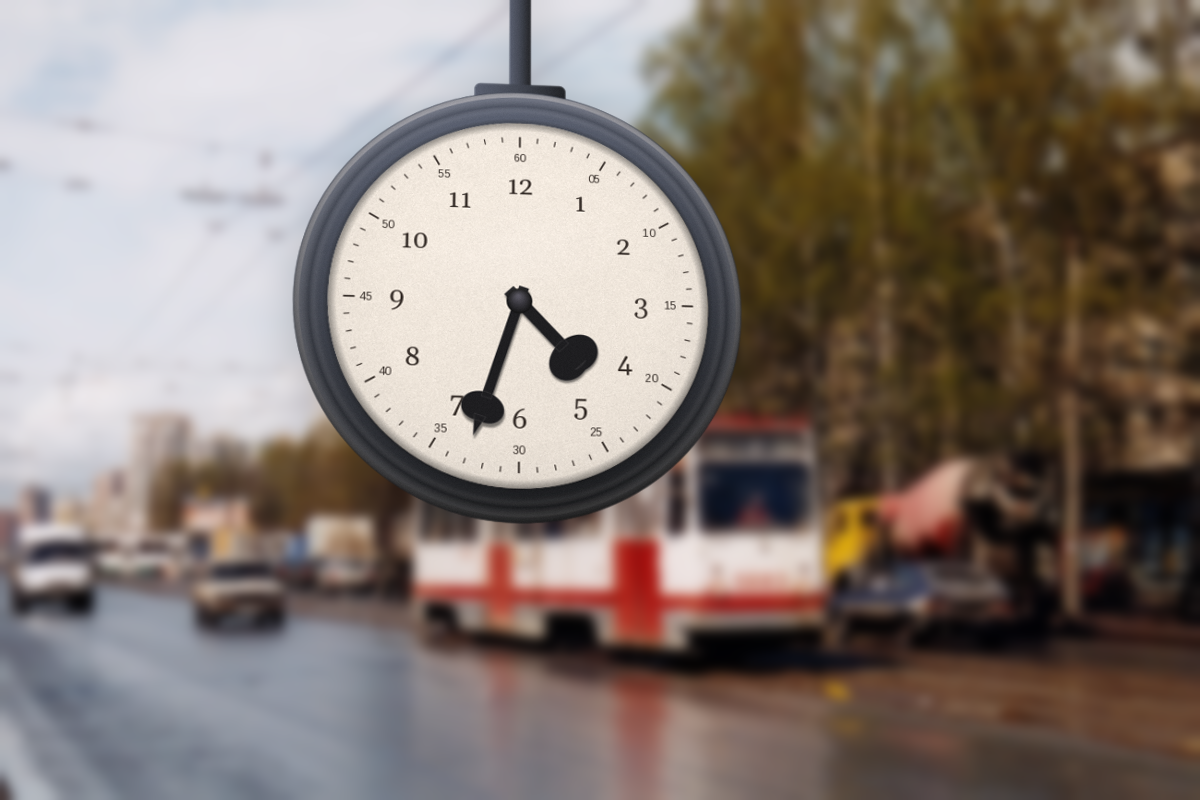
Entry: h=4 m=33
